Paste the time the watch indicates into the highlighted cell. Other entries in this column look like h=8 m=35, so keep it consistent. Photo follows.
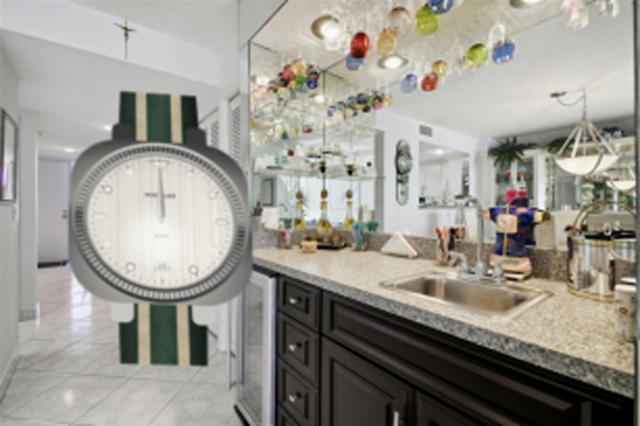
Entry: h=12 m=0
